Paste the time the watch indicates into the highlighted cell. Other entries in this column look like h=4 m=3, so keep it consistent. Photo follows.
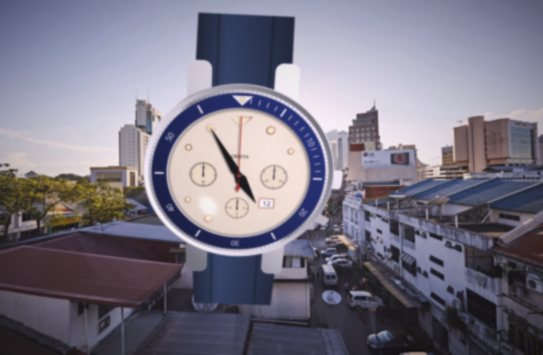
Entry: h=4 m=55
